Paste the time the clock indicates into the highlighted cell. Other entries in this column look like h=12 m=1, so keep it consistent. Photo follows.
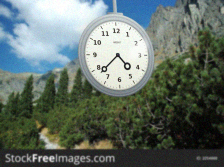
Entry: h=4 m=38
